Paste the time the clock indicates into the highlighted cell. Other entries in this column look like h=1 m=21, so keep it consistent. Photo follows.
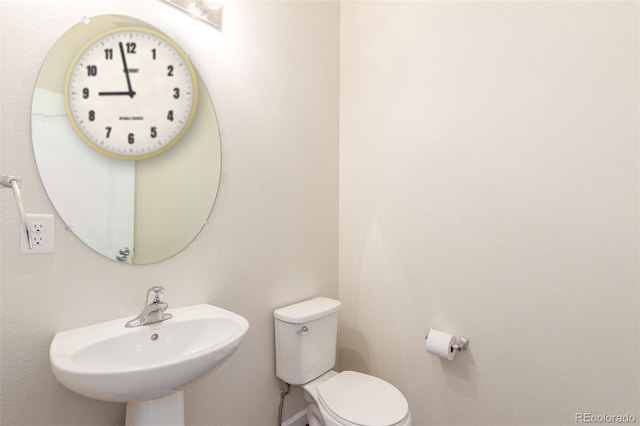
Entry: h=8 m=58
